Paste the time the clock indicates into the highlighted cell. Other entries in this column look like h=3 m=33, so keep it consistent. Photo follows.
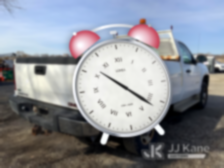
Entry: h=10 m=22
